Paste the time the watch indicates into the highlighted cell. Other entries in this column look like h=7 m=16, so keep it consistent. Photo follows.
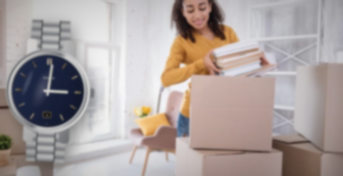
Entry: h=3 m=1
